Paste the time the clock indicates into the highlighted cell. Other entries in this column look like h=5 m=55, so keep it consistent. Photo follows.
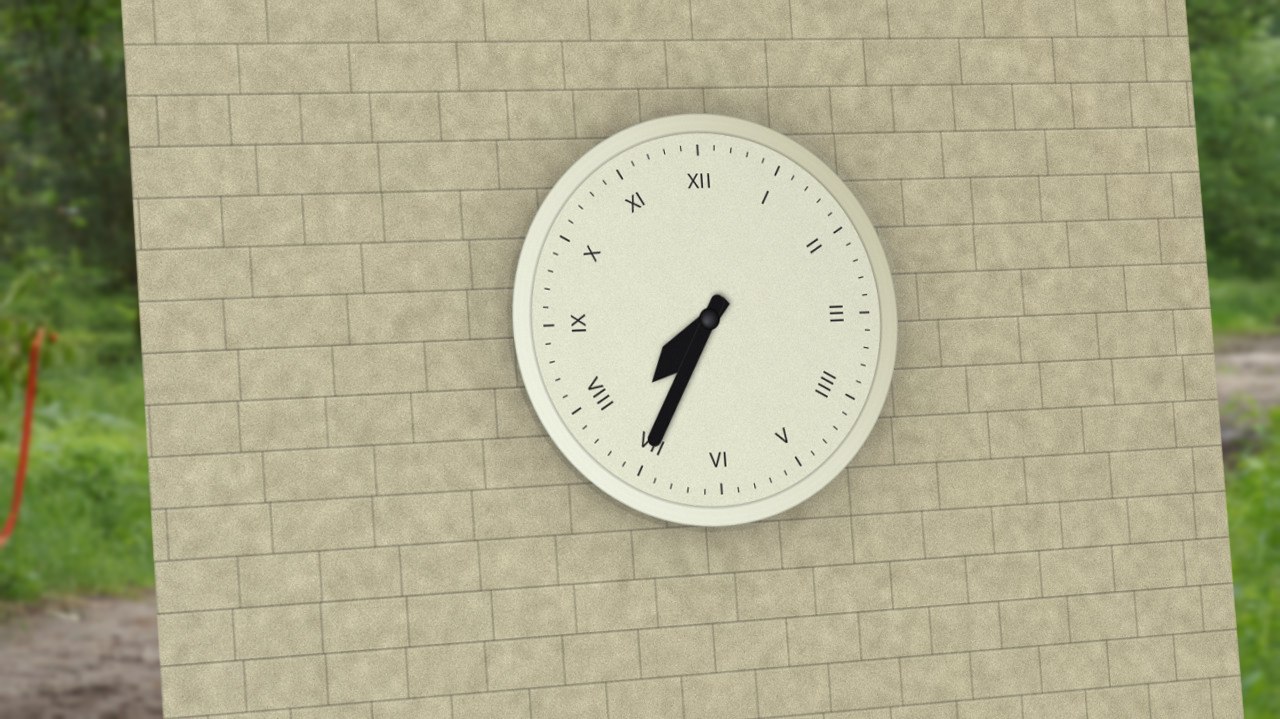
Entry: h=7 m=35
